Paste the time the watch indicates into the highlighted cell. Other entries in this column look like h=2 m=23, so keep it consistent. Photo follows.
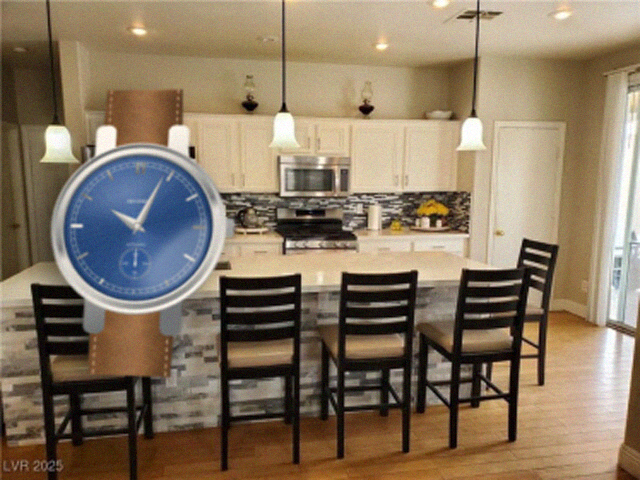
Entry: h=10 m=4
